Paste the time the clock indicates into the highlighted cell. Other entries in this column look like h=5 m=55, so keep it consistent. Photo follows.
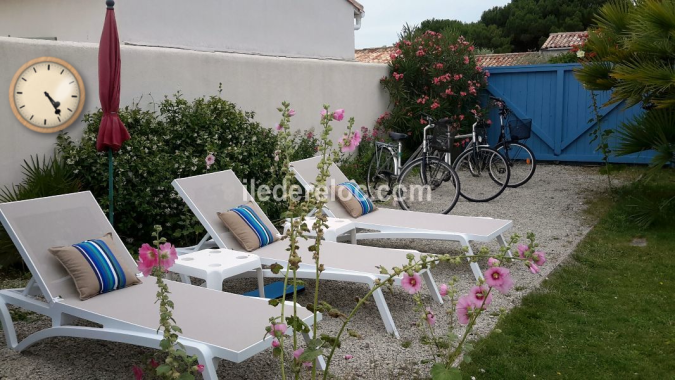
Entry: h=4 m=24
